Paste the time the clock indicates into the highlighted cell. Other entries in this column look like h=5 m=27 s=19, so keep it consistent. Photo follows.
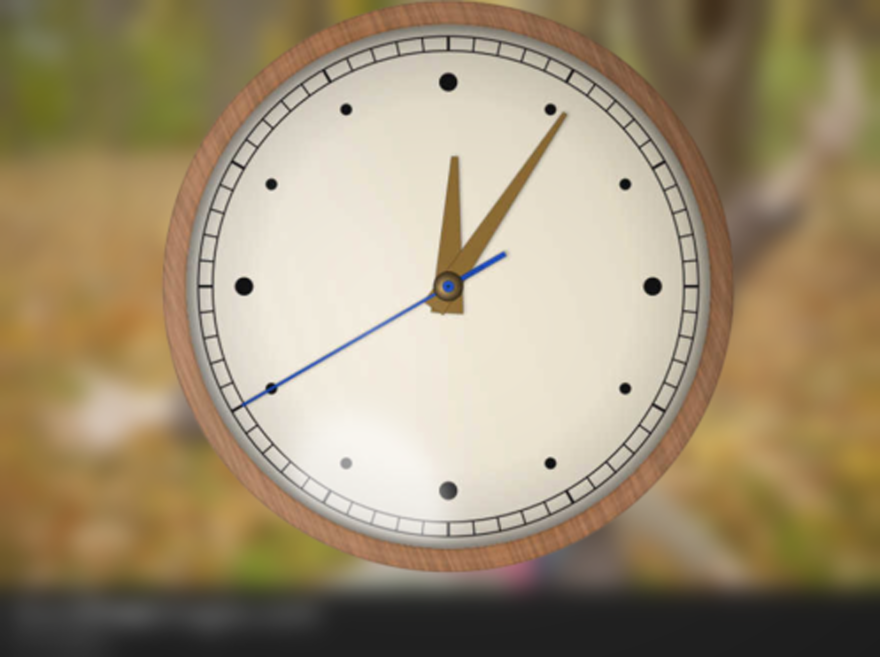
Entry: h=12 m=5 s=40
